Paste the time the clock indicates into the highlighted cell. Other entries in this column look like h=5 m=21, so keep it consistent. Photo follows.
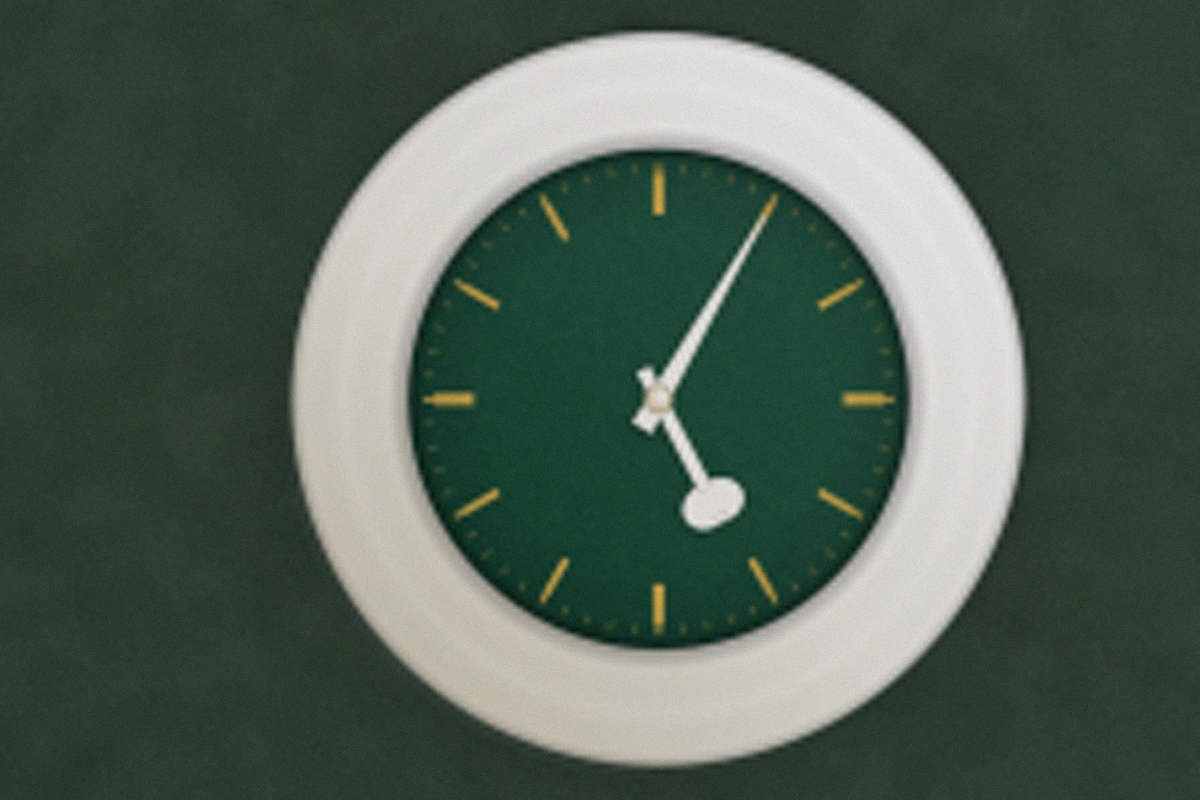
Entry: h=5 m=5
